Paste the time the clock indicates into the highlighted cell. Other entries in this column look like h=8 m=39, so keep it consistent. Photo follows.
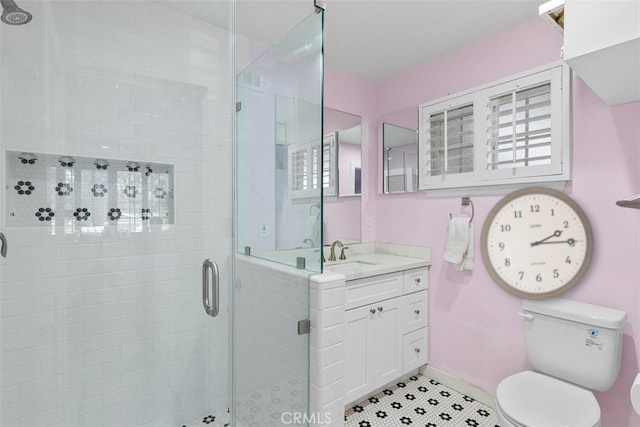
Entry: h=2 m=15
